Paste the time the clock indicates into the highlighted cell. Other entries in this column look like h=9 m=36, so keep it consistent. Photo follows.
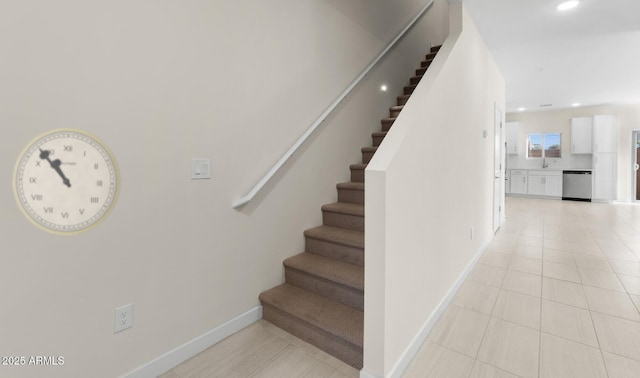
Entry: h=10 m=53
